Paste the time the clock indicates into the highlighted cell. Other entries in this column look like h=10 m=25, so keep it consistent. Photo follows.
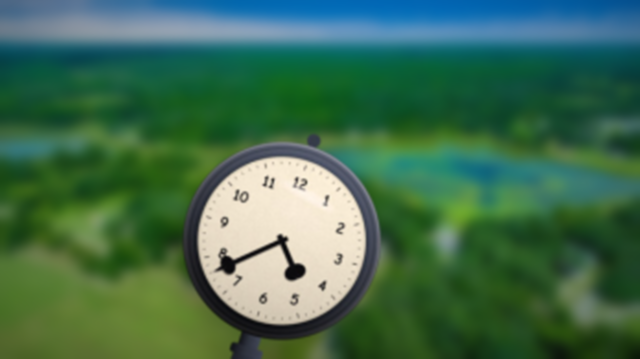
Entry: h=4 m=38
